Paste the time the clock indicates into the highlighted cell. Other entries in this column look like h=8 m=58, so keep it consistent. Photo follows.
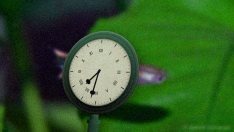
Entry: h=7 m=32
